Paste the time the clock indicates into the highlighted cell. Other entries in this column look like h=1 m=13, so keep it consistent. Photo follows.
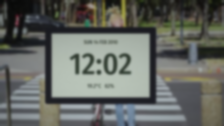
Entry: h=12 m=2
